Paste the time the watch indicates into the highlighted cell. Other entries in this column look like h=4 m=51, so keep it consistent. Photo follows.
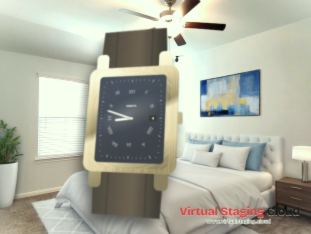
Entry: h=8 m=48
